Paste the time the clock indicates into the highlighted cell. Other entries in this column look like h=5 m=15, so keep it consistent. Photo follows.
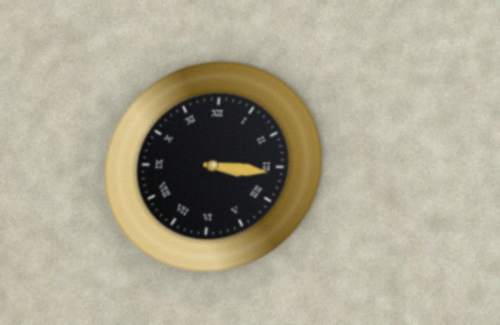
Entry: h=3 m=16
